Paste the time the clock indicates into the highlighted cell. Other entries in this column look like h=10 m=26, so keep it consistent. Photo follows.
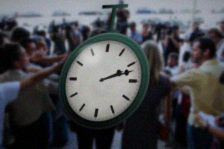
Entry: h=2 m=12
